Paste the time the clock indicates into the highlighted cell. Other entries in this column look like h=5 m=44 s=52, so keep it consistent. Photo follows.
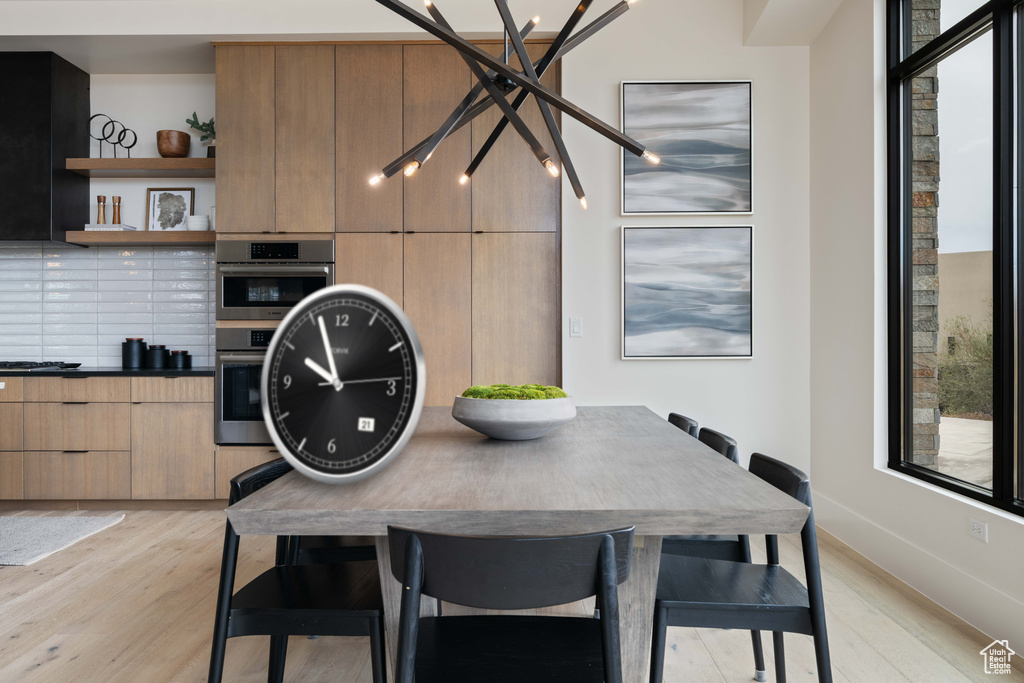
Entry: h=9 m=56 s=14
